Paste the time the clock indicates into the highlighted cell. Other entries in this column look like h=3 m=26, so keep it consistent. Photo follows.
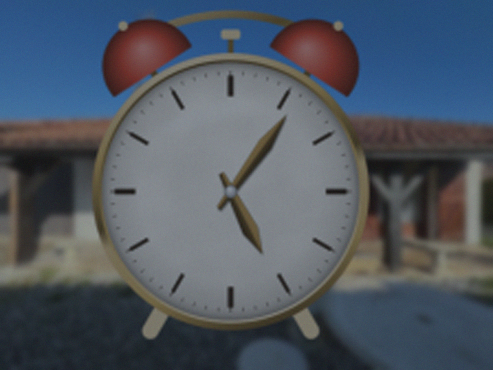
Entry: h=5 m=6
